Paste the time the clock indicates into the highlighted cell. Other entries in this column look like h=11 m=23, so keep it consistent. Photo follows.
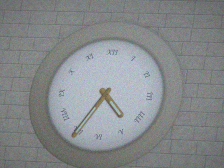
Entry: h=4 m=35
